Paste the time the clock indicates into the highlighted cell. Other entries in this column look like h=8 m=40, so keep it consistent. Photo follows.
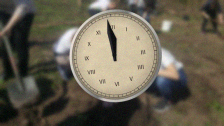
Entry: h=11 m=59
